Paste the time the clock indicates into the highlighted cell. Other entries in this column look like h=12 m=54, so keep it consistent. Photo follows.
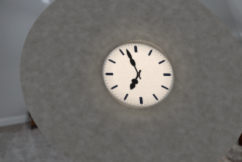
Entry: h=6 m=57
